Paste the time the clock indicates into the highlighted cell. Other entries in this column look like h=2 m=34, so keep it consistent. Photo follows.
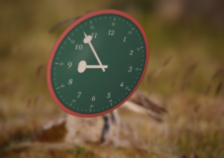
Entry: h=8 m=53
